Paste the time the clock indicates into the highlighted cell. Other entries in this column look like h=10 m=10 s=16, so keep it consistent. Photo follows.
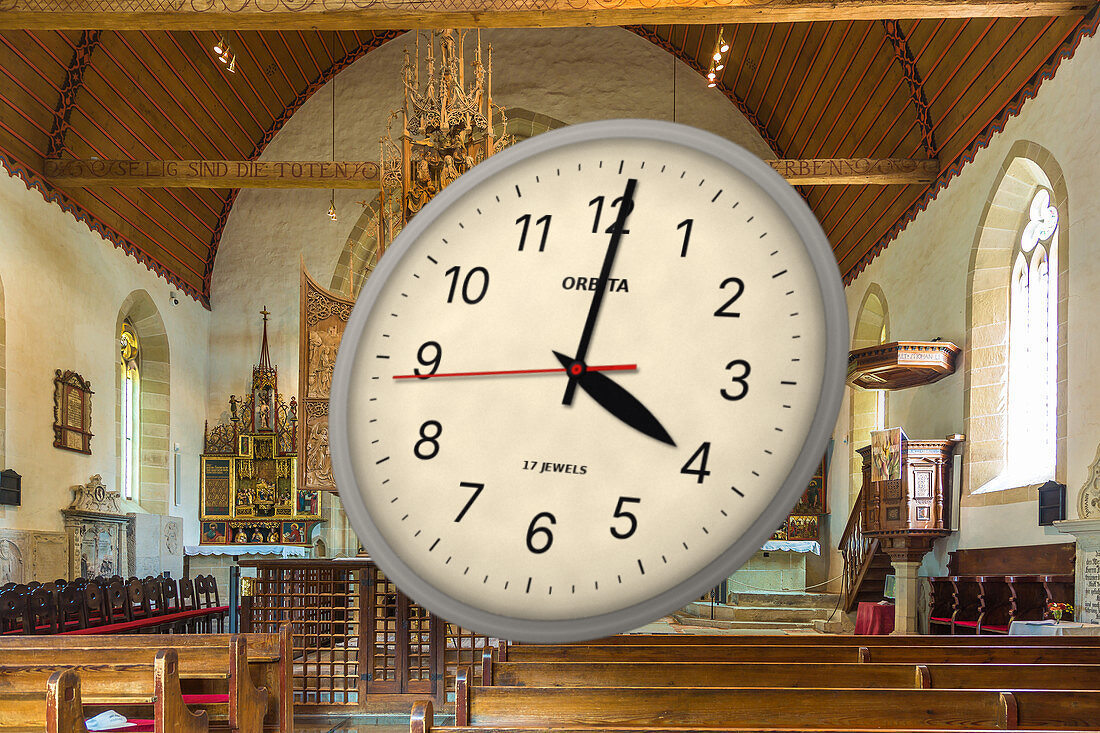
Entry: h=4 m=0 s=44
